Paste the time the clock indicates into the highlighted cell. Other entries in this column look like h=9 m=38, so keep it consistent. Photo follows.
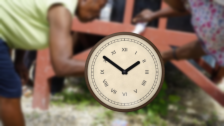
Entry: h=1 m=51
